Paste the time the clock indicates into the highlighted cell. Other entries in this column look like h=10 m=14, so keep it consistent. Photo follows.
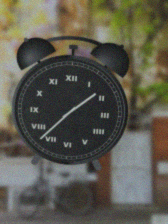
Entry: h=1 m=37
